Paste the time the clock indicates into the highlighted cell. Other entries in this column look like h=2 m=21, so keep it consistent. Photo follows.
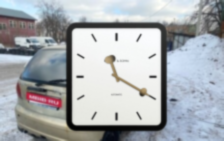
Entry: h=11 m=20
